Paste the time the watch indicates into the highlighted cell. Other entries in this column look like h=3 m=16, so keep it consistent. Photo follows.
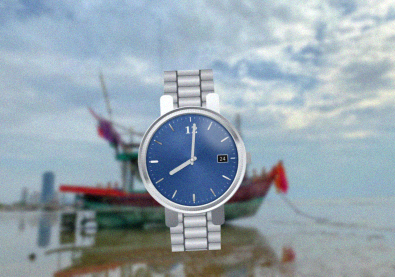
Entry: h=8 m=1
